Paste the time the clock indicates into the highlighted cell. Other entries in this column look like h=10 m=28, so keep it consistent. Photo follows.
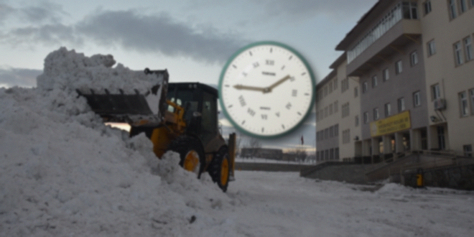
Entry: h=1 m=45
